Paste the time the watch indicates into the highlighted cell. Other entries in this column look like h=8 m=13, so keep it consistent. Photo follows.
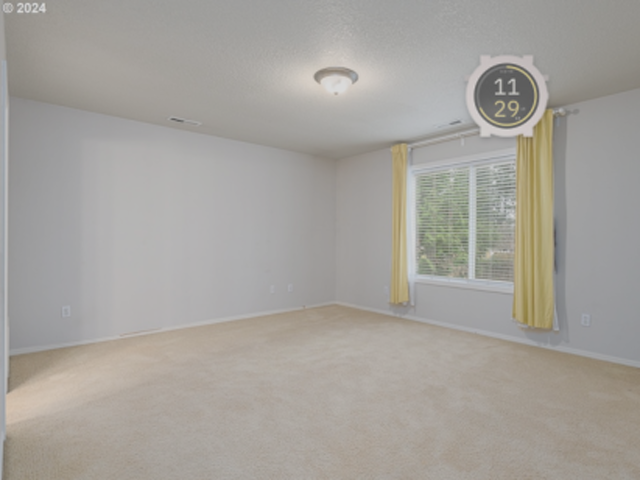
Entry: h=11 m=29
